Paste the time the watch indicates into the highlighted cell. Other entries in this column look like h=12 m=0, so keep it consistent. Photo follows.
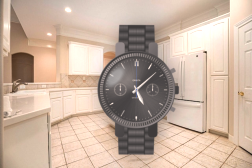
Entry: h=5 m=8
